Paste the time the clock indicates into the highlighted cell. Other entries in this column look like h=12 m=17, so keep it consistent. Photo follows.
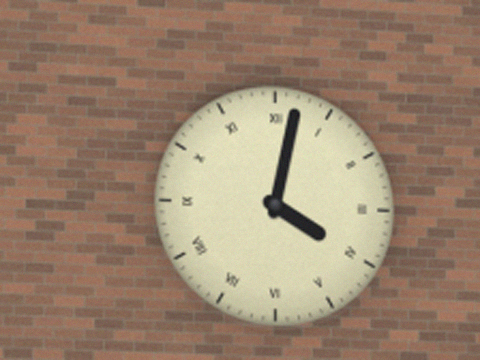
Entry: h=4 m=2
